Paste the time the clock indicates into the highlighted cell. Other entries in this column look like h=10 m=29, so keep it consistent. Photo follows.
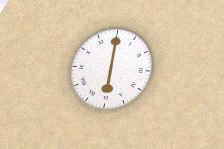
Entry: h=6 m=0
